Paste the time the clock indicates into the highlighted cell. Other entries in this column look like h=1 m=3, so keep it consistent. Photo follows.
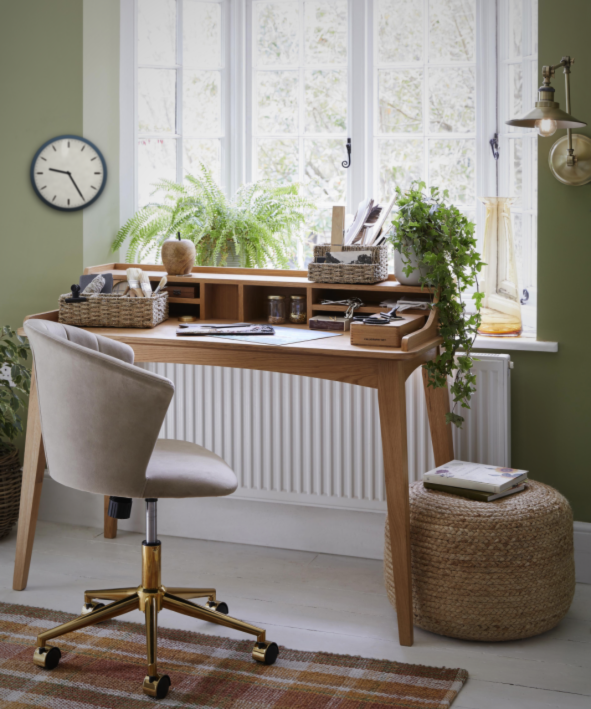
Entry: h=9 m=25
